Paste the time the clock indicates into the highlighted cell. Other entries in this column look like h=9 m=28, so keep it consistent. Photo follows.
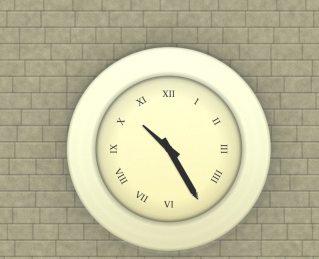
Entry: h=10 m=25
